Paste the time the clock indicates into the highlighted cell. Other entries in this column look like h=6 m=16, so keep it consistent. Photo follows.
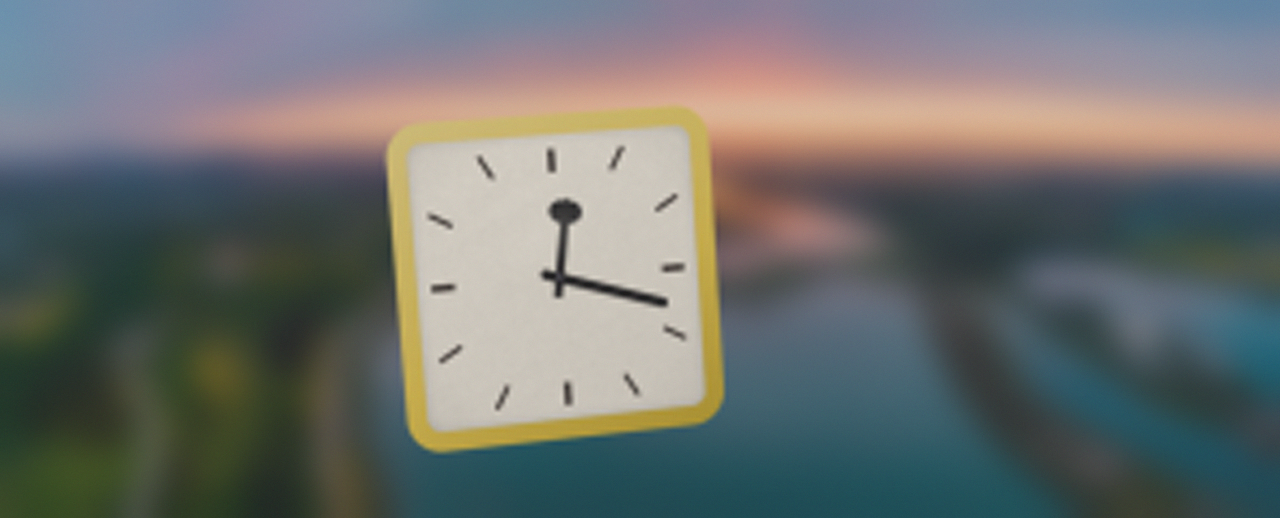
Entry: h=12 m=18
